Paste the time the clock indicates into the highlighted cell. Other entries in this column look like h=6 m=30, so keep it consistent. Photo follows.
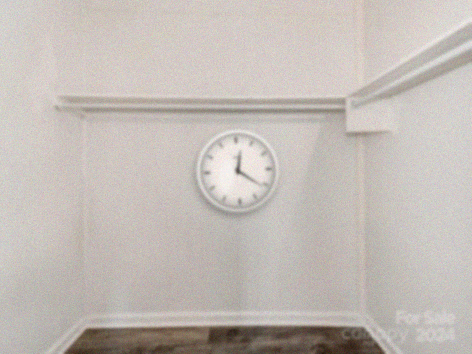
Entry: h=12 m=21
